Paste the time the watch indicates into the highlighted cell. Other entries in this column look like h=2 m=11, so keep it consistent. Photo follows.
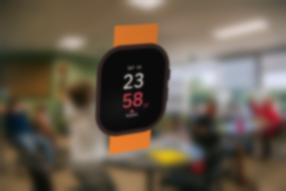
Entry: h=23 m=58
